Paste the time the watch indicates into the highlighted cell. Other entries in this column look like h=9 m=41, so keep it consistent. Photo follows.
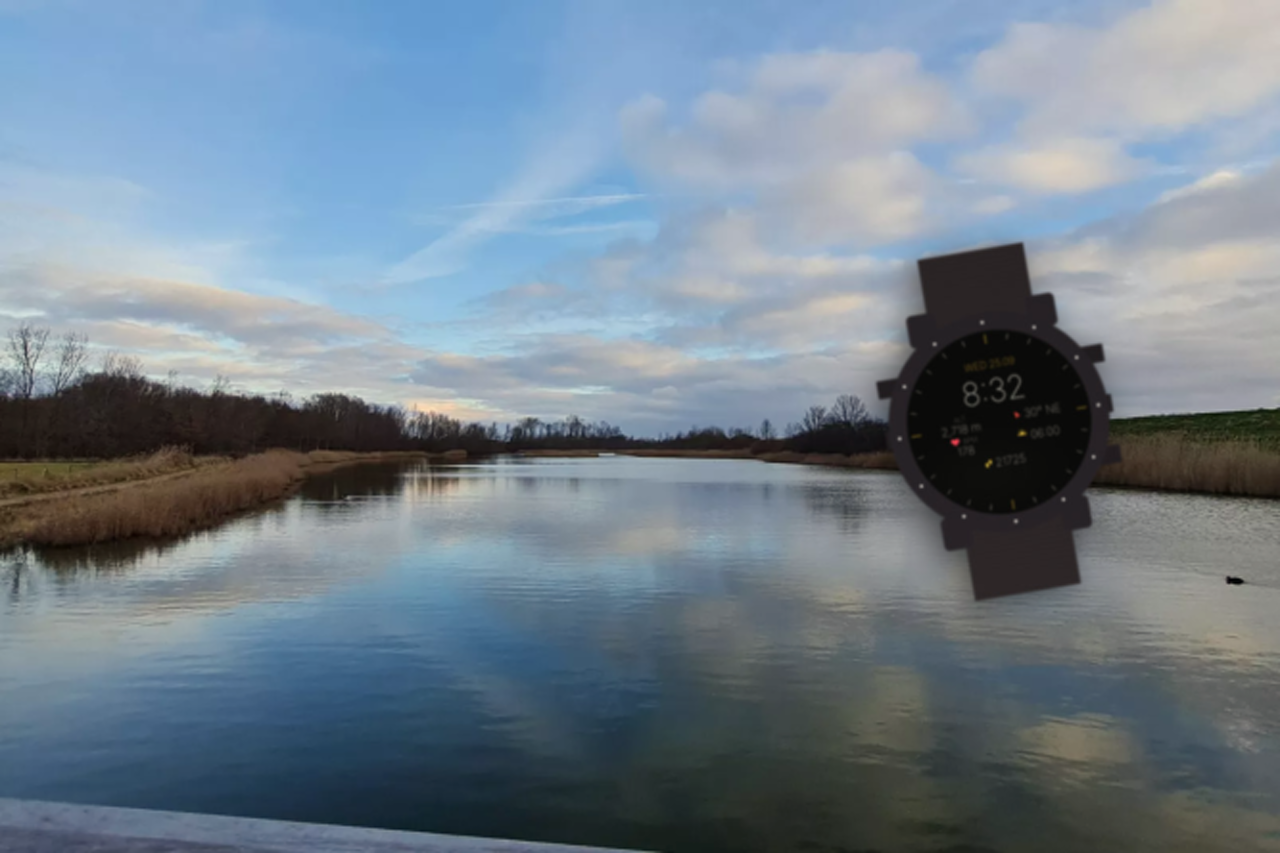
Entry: h=8 m=32
